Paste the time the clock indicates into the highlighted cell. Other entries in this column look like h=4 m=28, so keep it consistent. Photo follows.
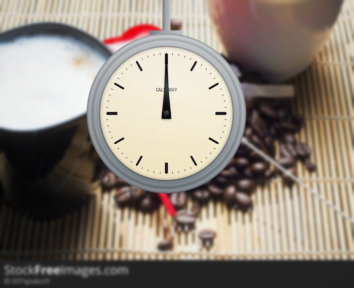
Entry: h=12 m=0
